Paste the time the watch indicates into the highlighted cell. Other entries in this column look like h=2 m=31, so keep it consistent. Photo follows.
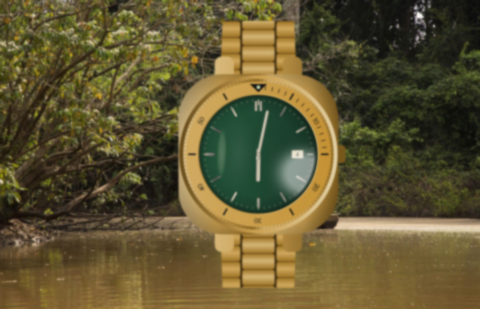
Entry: h=6 m=2
